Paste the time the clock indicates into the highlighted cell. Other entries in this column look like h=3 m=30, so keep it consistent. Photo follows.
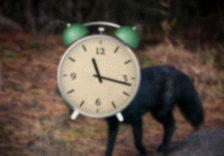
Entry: h=11 m=17
